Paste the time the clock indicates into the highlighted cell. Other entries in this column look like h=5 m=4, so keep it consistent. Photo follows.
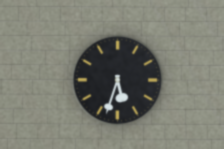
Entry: h=5 m=33
